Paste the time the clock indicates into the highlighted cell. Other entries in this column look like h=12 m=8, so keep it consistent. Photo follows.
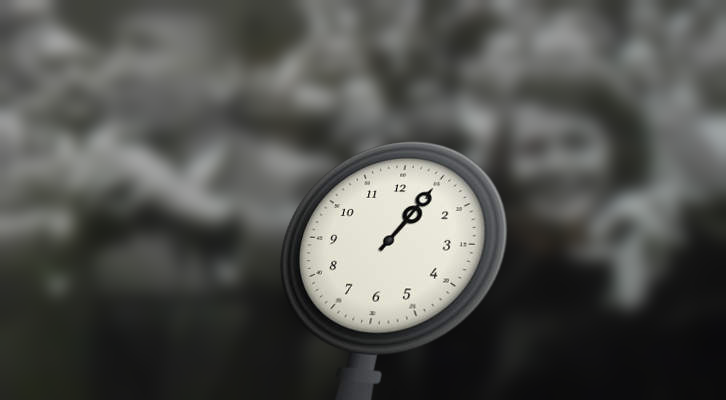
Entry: h=1 m=5
